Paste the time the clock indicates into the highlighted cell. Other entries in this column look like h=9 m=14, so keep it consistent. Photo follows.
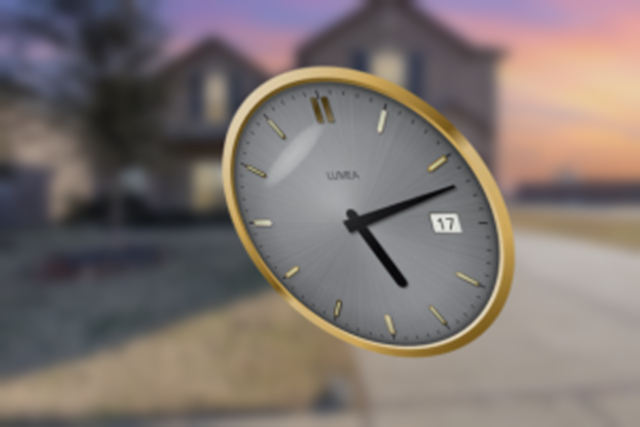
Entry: h=5 m=12
